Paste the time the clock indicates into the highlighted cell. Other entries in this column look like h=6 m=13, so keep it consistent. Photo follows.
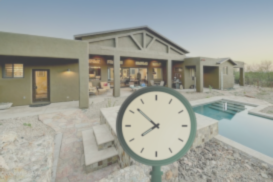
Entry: h=7 m=52
